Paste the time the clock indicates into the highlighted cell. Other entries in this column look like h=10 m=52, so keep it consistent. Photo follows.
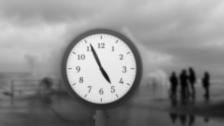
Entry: h=4 m=56
